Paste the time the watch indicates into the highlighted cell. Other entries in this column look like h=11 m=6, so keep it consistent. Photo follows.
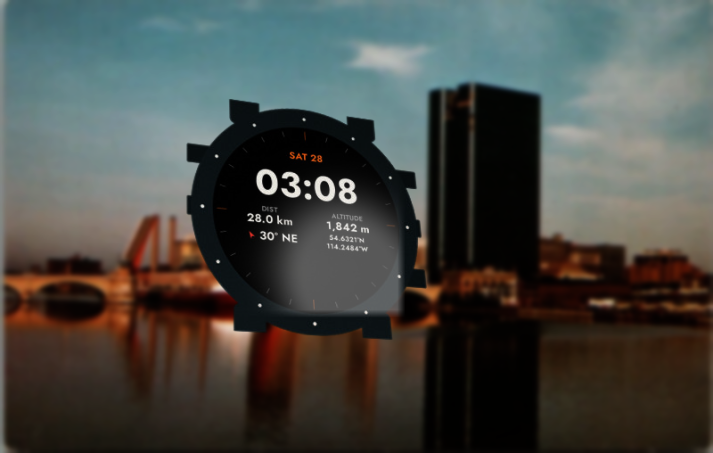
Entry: h=3 m=8
